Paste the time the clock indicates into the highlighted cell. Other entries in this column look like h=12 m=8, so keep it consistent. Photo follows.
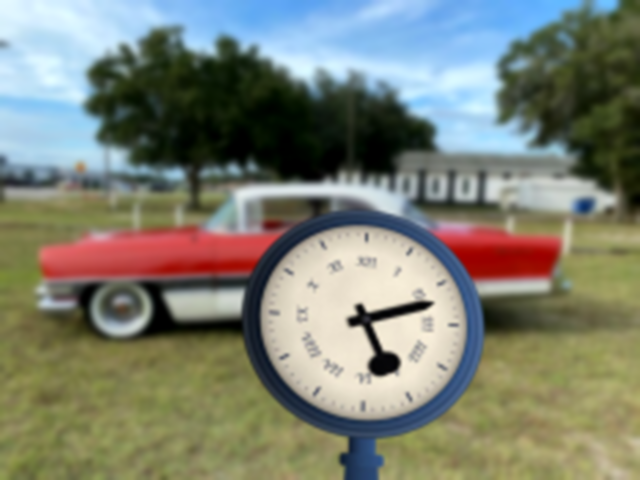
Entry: h=5 m=12
